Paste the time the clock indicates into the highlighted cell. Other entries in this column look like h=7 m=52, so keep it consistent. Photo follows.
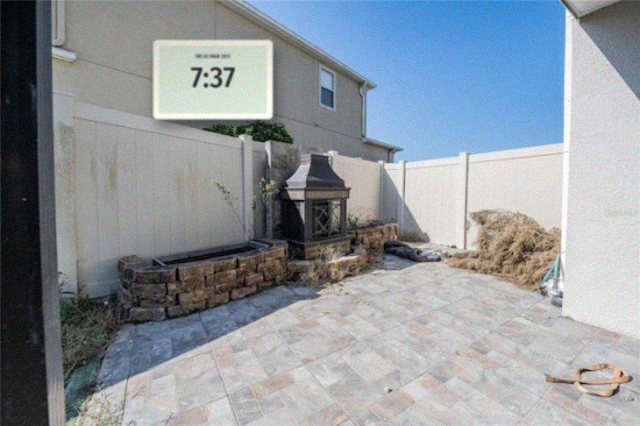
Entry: h=7 m=37
